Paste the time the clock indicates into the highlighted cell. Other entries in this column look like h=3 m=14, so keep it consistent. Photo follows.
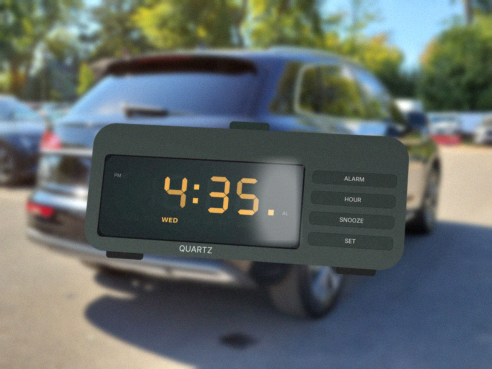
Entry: h=4 m=35
